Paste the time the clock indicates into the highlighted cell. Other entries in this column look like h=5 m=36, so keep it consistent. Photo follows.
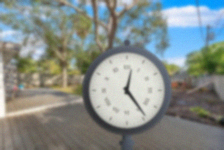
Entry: h=12 m=24
